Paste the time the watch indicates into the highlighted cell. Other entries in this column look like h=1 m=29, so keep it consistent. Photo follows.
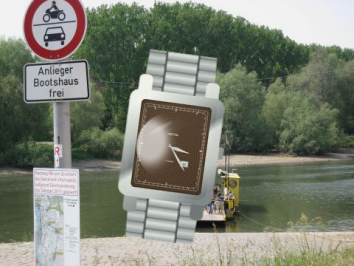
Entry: h=3 m=24
